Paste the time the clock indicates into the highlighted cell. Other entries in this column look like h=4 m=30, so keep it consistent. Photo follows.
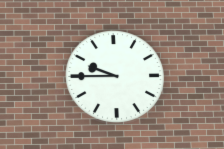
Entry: h=9 m=45
